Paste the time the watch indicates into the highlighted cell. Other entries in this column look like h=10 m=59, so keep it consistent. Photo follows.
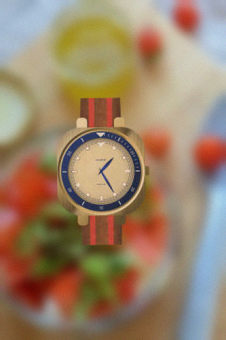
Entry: h=1 m=25
